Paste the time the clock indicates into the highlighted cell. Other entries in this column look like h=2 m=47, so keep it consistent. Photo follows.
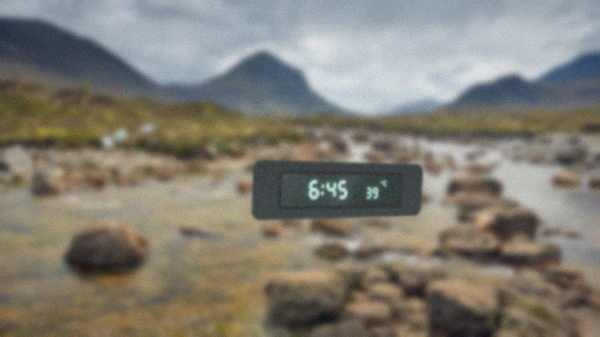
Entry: h=6 m=45
